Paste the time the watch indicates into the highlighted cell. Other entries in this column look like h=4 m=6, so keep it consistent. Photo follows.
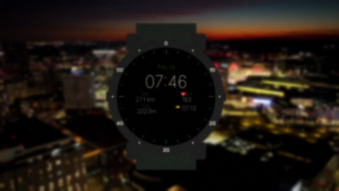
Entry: h=7 m=46
